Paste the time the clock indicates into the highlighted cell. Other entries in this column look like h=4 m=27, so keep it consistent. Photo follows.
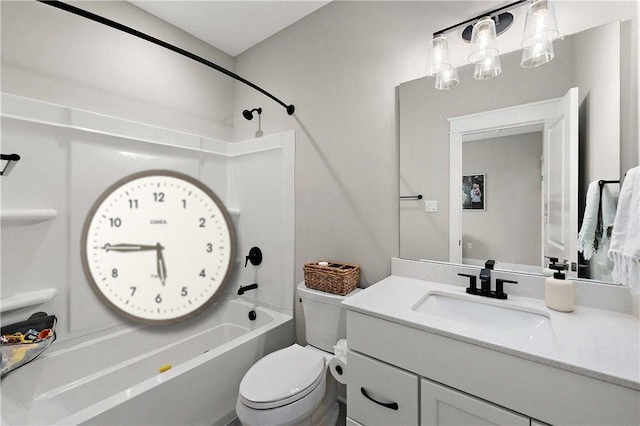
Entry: h=5 m=45
